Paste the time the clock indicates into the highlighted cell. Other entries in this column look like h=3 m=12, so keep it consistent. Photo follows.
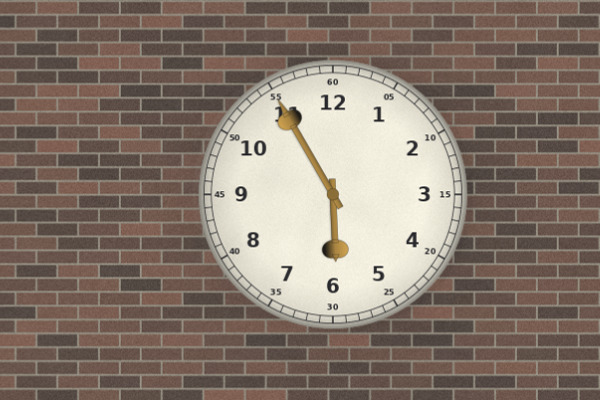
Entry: h=5 m=55
